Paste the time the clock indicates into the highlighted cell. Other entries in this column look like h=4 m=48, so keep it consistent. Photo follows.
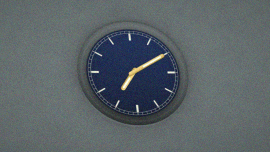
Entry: h=7 m=10
